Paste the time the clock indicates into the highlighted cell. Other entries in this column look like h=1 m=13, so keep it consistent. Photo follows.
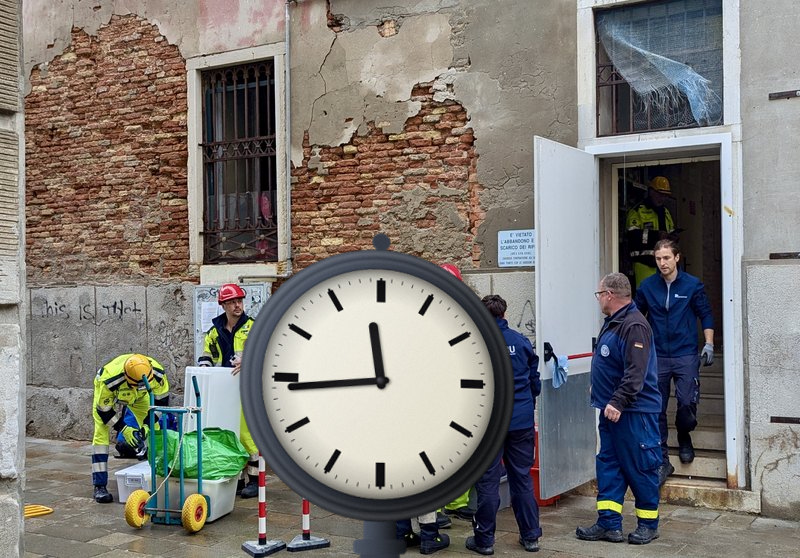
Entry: h=11 m=44
